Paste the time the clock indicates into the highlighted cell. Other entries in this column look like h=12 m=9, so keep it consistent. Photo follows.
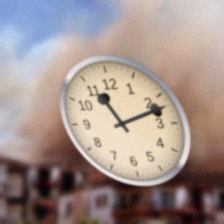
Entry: h=11 m=12
